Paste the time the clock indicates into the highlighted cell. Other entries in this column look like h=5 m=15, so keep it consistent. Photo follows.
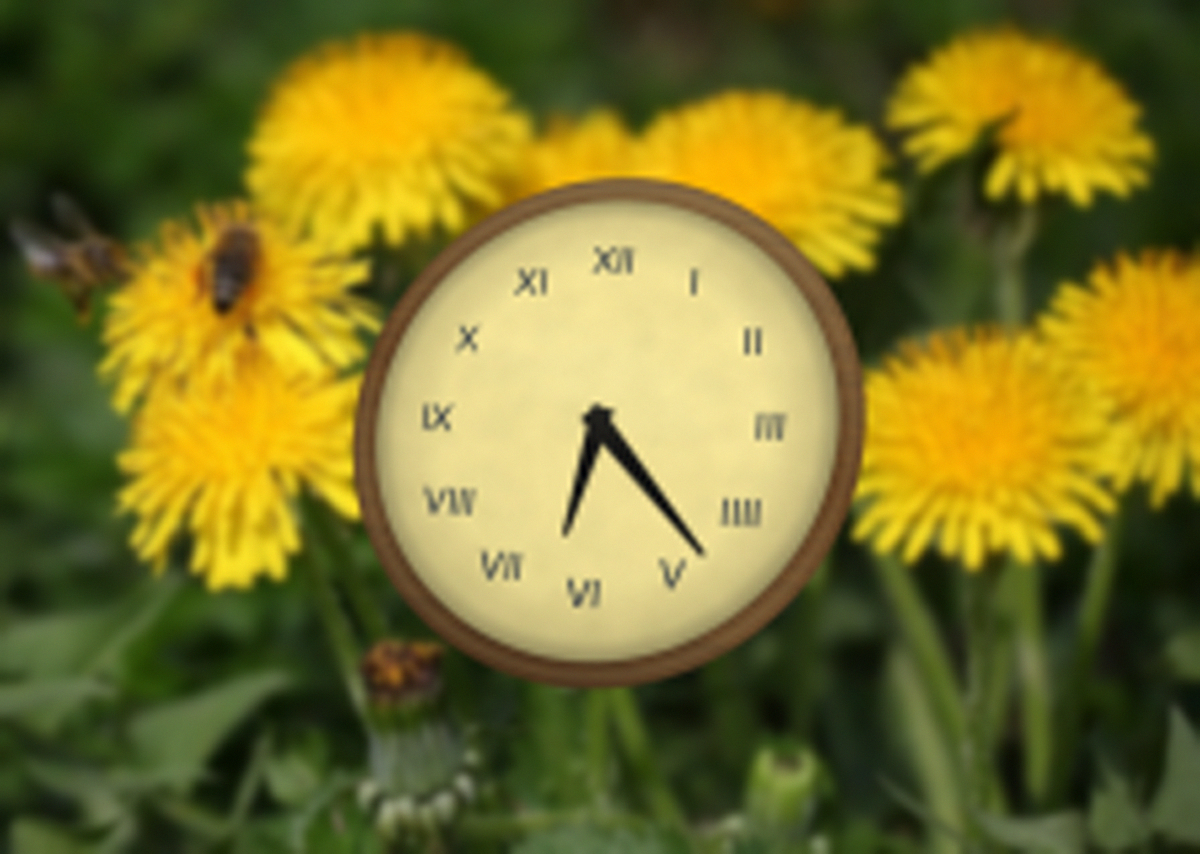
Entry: h=6 m=23
